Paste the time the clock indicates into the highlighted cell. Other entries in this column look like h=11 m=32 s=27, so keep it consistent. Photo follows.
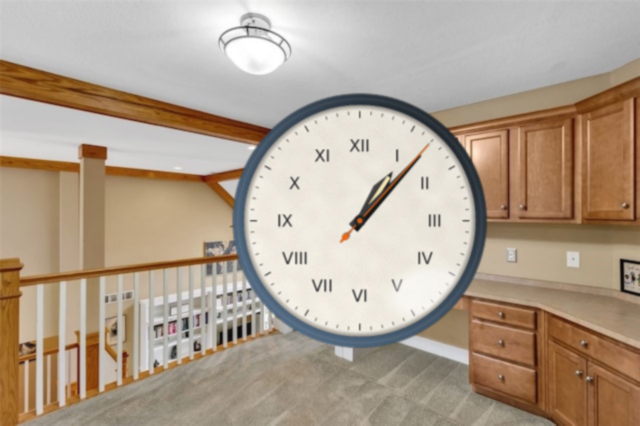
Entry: h=1 m=7 s=7
